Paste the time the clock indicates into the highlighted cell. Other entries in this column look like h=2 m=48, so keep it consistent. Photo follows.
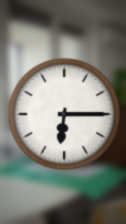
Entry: h=6 m=15
